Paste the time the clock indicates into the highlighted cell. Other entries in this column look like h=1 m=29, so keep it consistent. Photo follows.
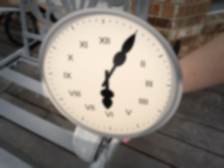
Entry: h=6 m=5
